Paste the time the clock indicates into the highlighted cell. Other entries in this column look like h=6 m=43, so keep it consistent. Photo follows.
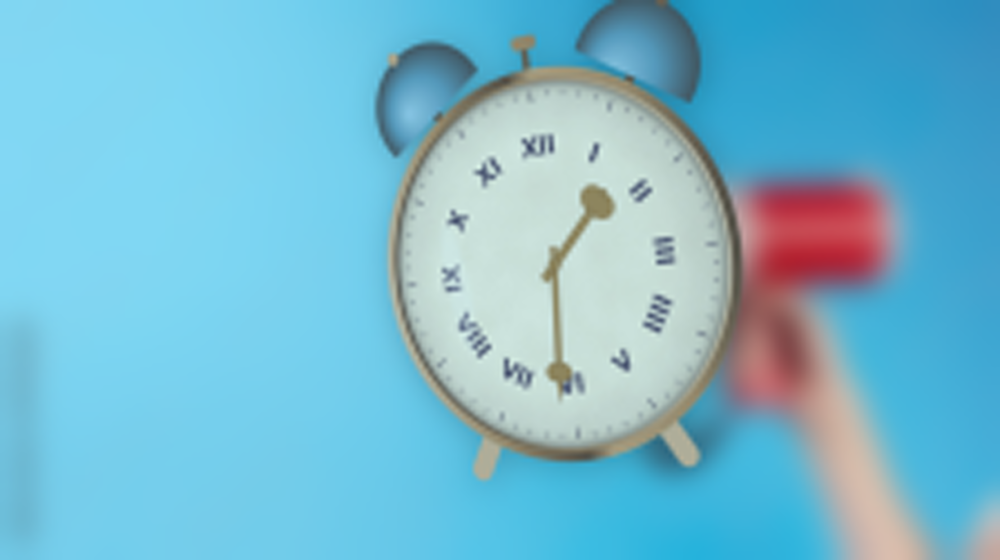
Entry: h=1 m=31
